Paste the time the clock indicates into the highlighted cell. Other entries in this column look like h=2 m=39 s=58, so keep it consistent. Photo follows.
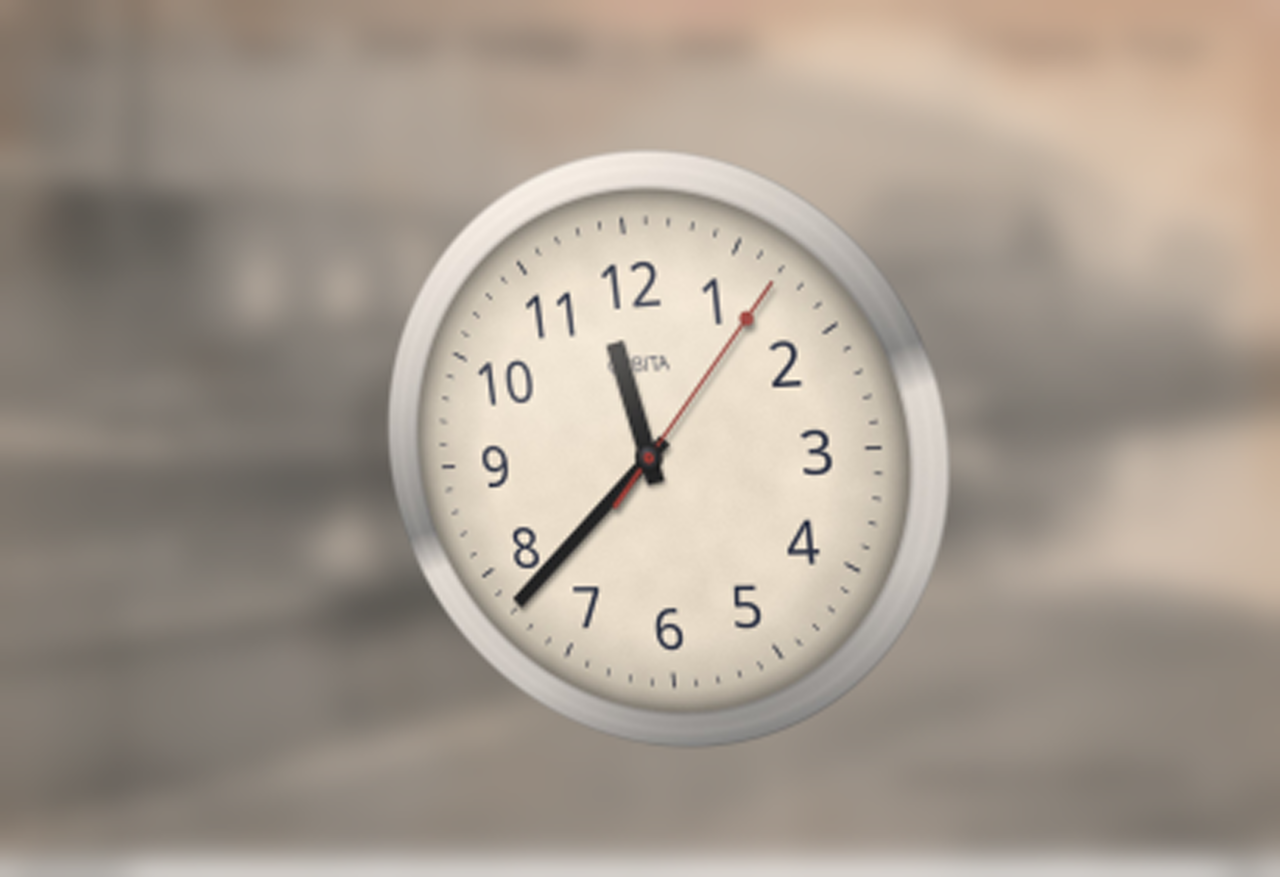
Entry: h=11 m=38 s=7
